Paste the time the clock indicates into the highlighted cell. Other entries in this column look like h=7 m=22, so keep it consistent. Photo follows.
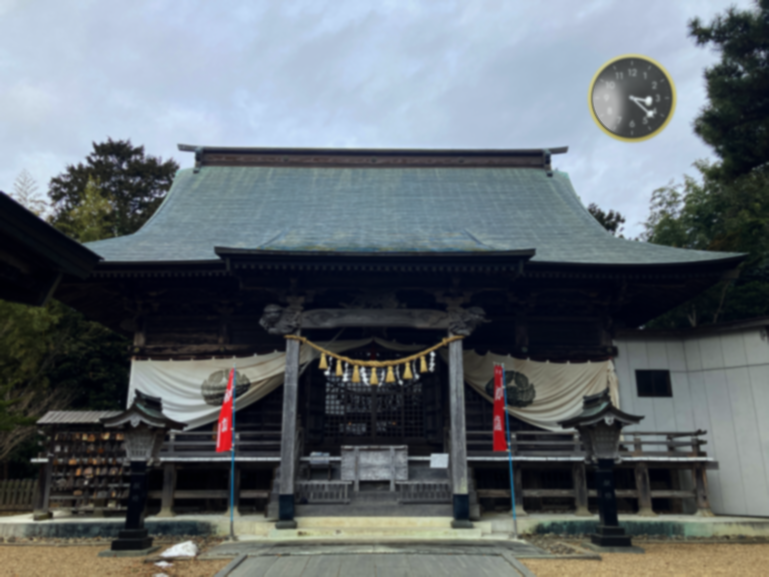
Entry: h=3 m=22
